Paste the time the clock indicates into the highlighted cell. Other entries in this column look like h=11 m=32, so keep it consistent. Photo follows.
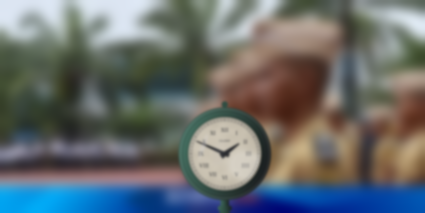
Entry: h=1 m=49
